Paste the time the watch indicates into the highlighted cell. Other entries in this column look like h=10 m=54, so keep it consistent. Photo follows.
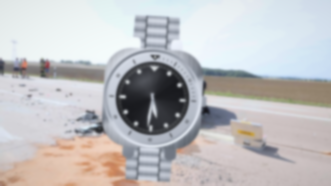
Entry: h=5 m=31
